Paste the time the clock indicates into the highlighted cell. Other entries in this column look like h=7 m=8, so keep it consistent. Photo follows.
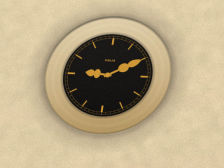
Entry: h=9 m=10
